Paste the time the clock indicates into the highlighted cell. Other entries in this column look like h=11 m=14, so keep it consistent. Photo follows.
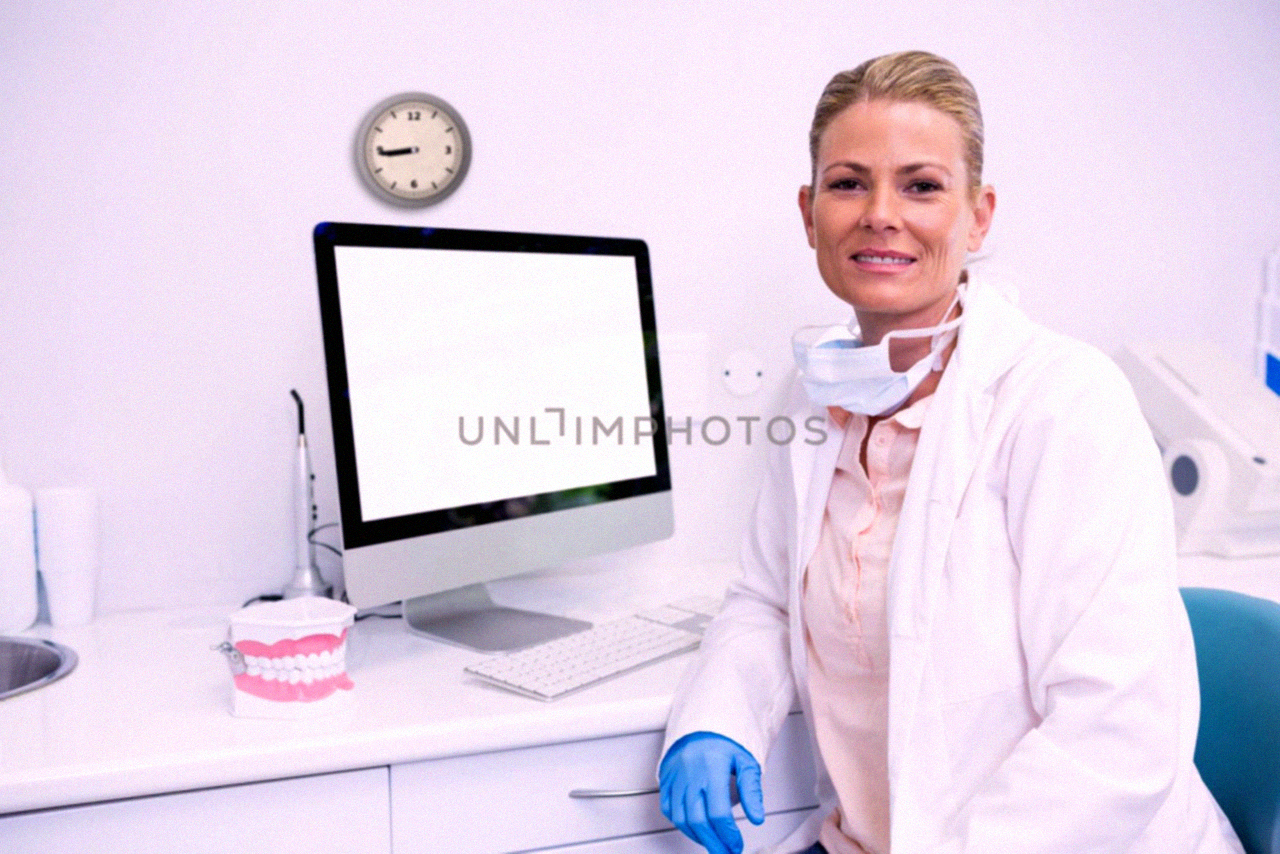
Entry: h=8 m=44
